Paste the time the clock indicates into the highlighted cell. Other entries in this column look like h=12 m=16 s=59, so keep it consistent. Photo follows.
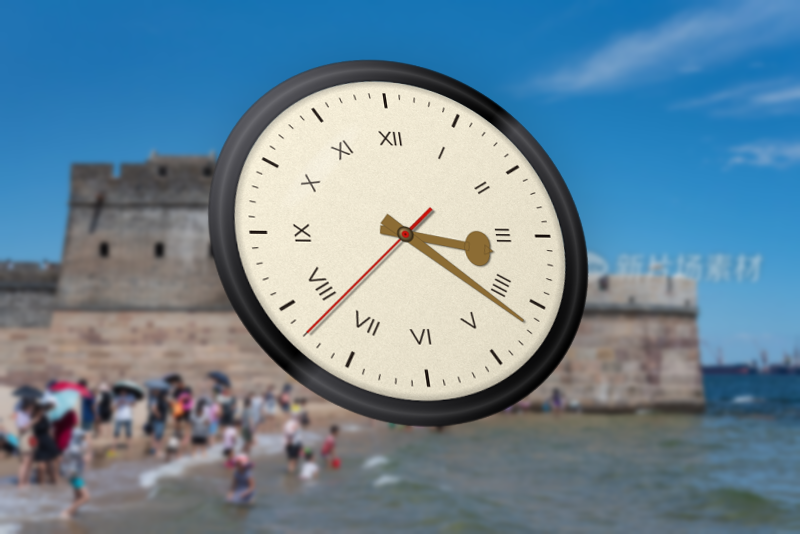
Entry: h=3 m=21 s=38
